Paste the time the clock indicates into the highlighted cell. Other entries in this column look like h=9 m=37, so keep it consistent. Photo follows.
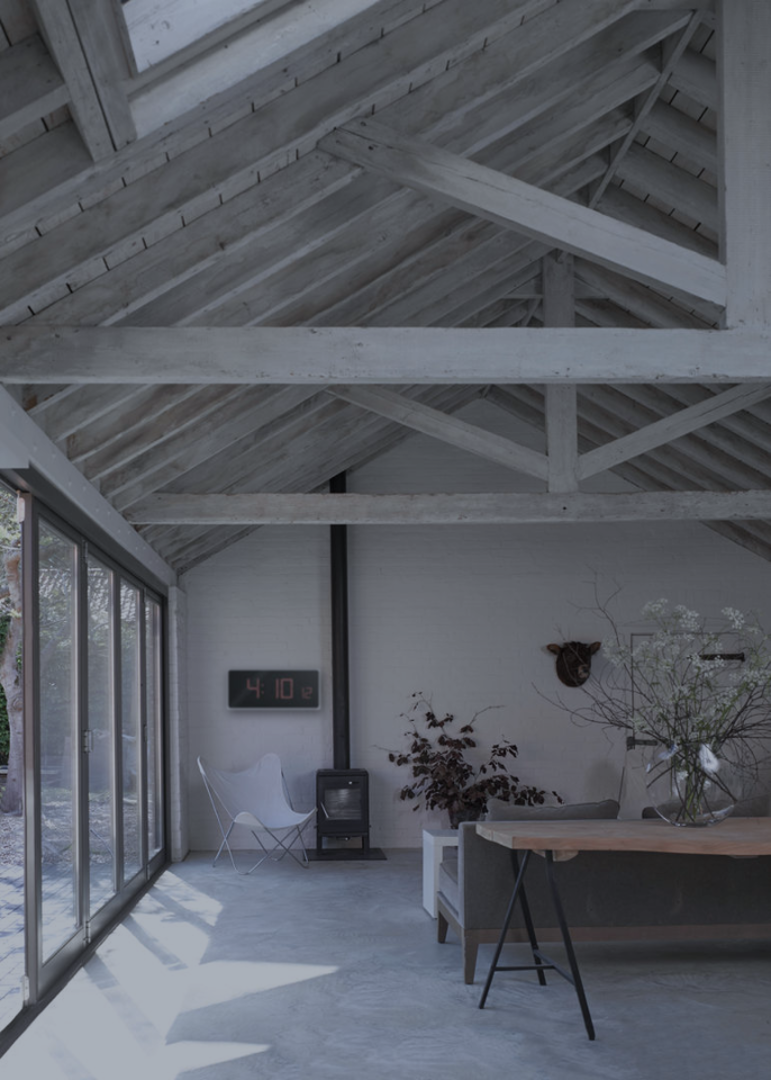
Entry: h=4 m=10
